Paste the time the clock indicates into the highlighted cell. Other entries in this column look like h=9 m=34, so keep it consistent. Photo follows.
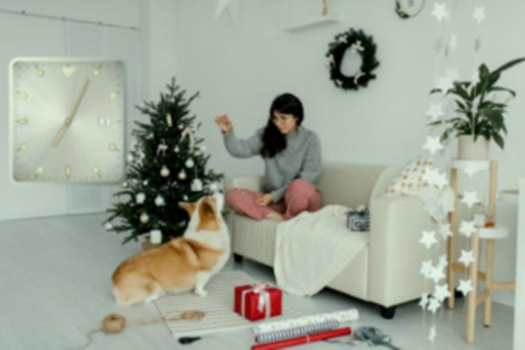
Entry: h=7 m=4
